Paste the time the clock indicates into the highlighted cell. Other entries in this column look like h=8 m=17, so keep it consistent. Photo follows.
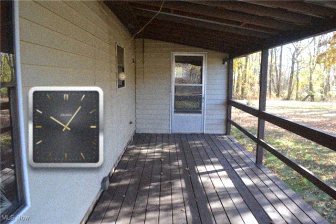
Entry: h=10 m=6
